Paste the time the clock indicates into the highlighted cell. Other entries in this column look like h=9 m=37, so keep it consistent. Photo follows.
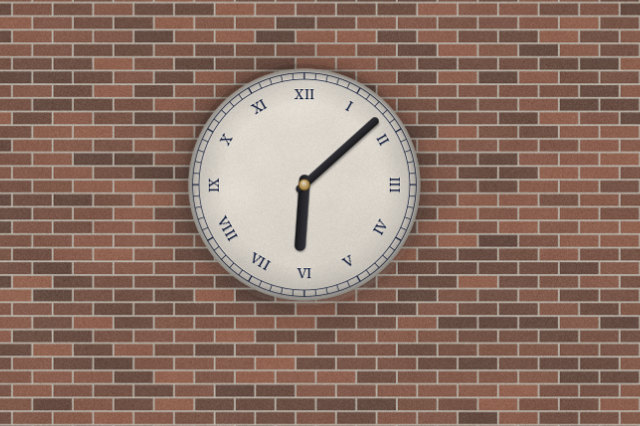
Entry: h=6 m=8
